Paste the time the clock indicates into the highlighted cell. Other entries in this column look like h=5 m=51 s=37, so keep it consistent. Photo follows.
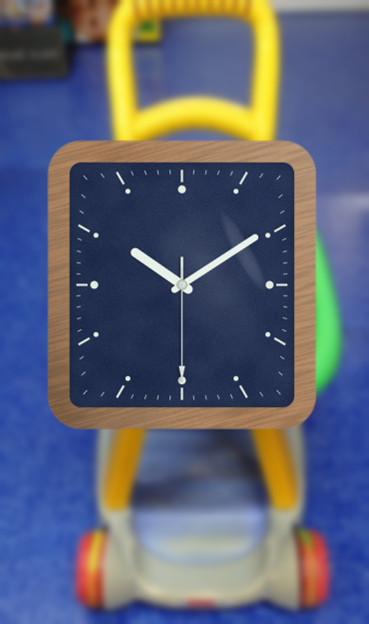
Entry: h=10 m=9 s=30
